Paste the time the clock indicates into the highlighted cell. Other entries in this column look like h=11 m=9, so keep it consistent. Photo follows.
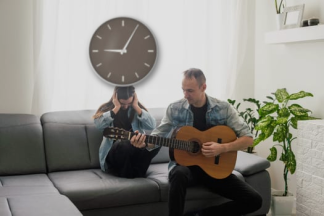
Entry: h=9 m=5
